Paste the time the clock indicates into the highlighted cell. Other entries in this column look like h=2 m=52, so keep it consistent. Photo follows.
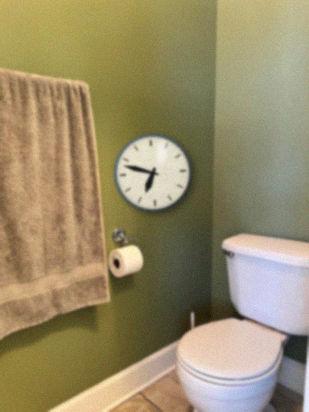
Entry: h=6 m=48
